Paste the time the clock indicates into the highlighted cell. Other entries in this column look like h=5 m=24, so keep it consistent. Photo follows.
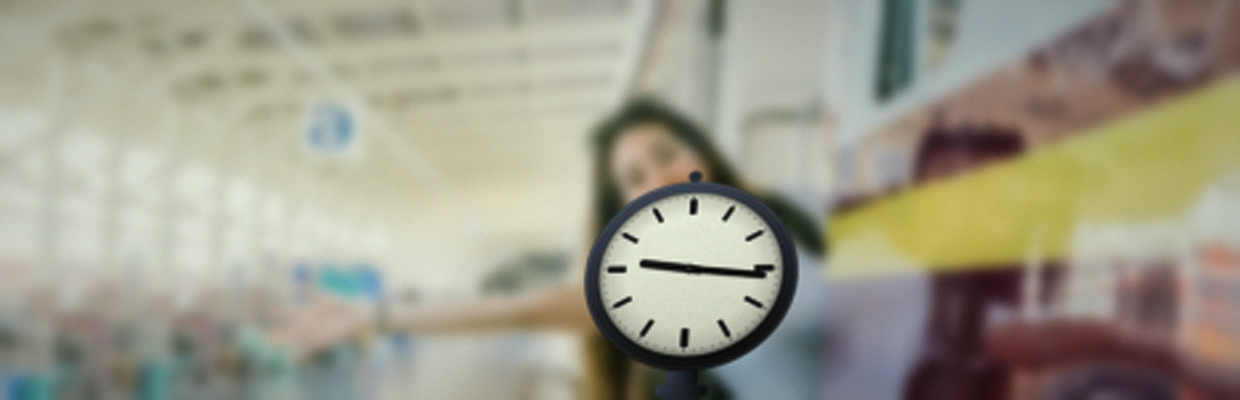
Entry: h=9 m=16
